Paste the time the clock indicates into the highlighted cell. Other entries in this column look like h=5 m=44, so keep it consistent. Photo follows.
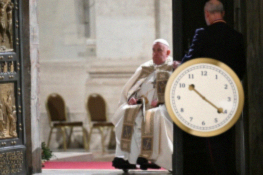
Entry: h=10 m=21
